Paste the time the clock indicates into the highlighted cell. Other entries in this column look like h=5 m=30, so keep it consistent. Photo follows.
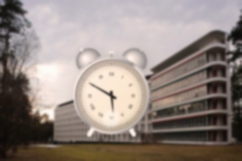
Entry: h=5 m=50
